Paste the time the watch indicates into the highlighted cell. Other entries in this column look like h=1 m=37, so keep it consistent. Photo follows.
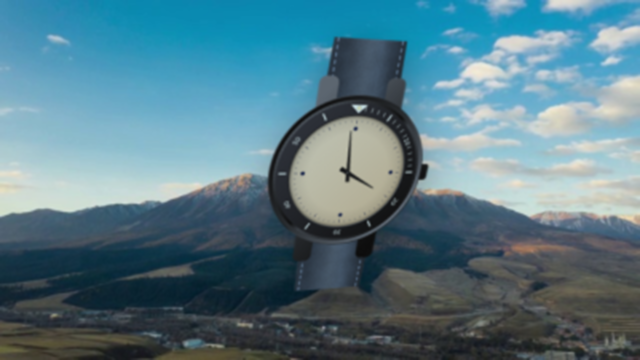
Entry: h=3 m=59
